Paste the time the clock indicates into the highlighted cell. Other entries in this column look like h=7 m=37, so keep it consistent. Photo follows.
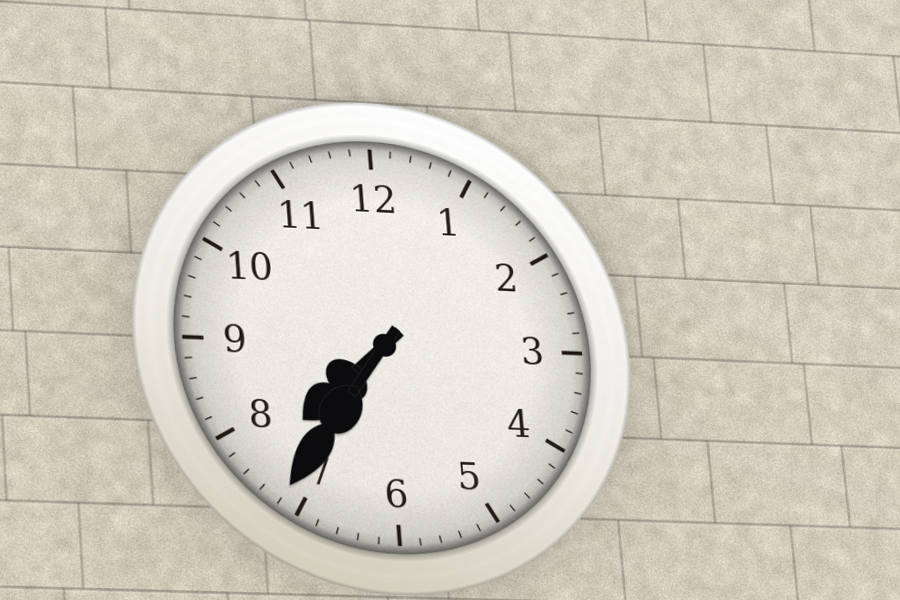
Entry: h=7 m=36
